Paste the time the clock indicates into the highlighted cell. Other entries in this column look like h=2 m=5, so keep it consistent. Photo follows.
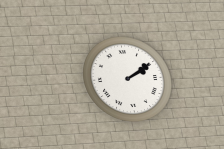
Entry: h=2 m=10
